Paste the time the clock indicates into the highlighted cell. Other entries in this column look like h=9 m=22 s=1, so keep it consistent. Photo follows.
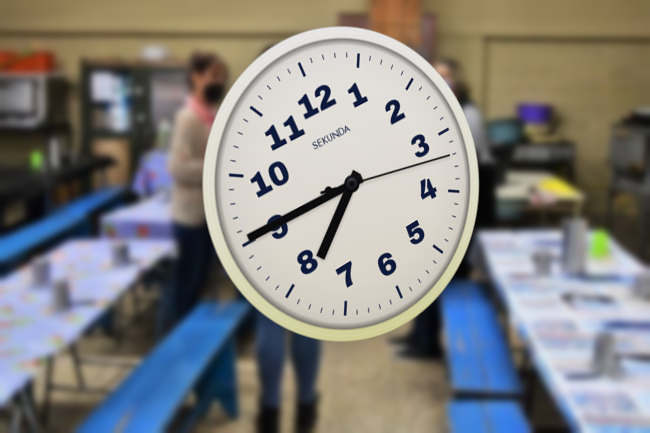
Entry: h=7 m=45 s=17
